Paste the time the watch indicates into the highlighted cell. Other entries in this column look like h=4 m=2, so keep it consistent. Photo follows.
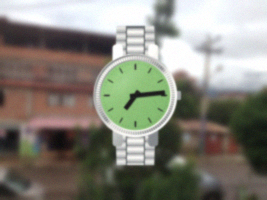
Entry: h=7 m=14
